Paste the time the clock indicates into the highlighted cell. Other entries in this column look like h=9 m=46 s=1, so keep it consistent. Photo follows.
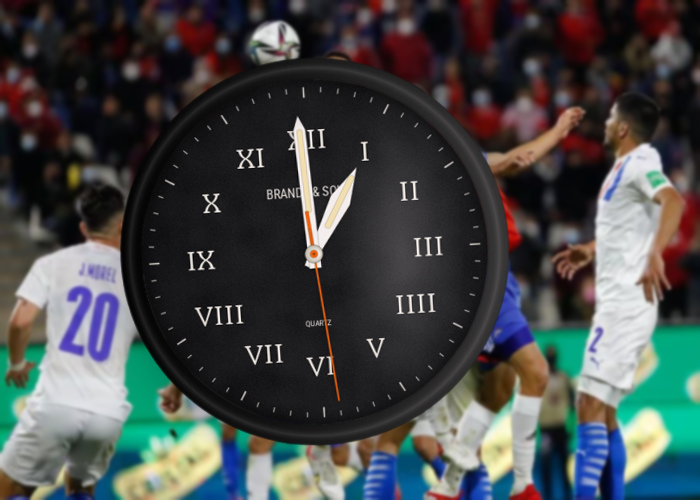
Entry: h=12 m=59 s=29
